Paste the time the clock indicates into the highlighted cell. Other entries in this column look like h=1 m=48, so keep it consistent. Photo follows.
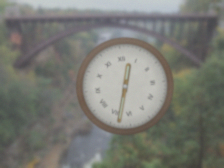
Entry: h=12 m=33
